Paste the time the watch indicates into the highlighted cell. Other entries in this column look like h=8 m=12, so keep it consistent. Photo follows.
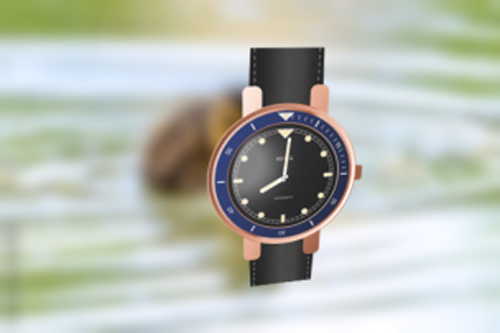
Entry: h=8 m=1
